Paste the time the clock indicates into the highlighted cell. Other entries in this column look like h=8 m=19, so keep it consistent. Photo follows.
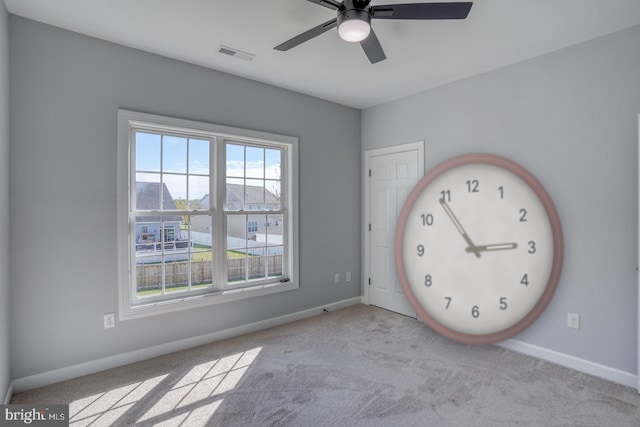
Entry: h=2 m=54
